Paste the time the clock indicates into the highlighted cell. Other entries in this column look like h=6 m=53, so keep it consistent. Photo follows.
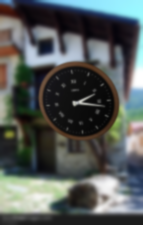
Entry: h=2 m=17
